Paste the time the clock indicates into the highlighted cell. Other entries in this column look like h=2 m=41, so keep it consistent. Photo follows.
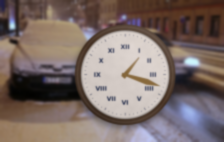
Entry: h=1 m=18
